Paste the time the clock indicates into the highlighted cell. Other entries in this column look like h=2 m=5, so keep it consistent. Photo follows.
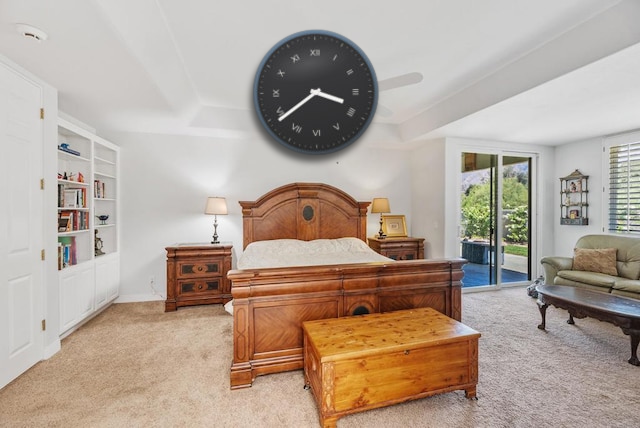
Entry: h=3 m=39
